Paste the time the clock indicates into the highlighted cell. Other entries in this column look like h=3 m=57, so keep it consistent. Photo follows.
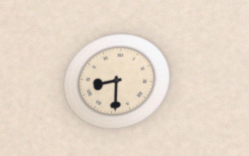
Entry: h=8 m=29
